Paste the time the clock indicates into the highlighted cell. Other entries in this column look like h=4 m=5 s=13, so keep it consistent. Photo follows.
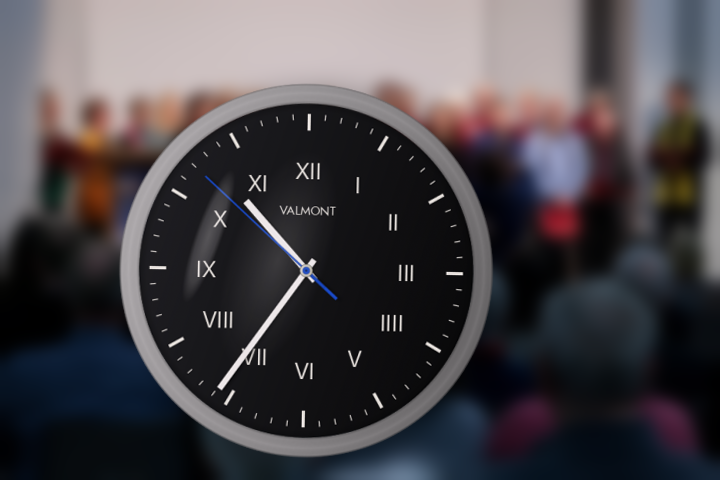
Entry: h=10 m=35 s=52
